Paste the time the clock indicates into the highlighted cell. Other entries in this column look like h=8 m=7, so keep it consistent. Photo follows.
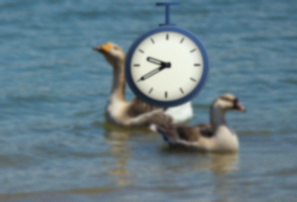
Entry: h=9 m=40
